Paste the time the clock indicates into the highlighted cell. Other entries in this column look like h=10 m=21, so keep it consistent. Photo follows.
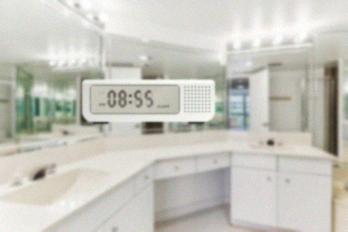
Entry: h=8 m=55
